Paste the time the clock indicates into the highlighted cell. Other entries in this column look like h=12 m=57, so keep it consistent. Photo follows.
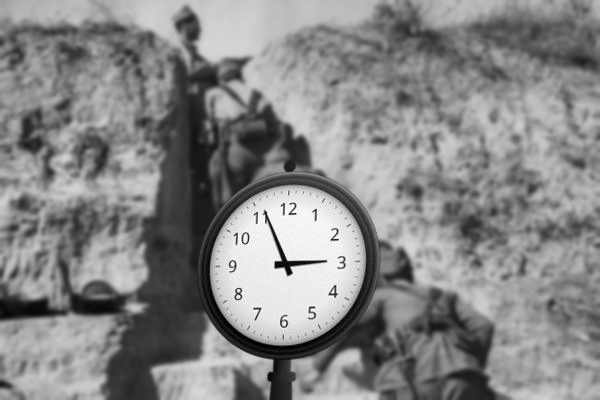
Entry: h=2 m=56
